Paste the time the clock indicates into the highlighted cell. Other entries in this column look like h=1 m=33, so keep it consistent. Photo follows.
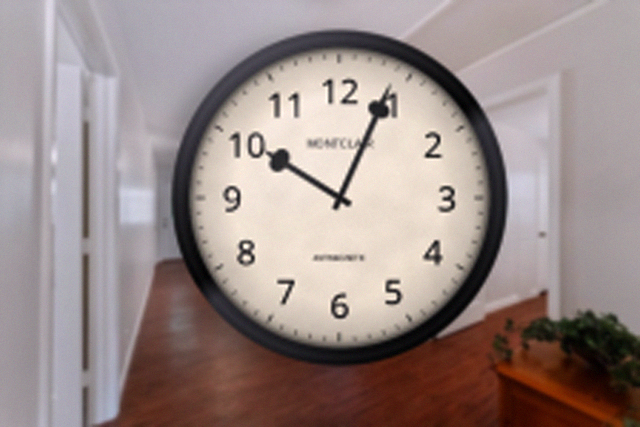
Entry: h=10 m=4
